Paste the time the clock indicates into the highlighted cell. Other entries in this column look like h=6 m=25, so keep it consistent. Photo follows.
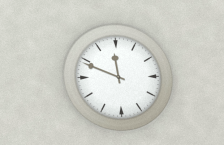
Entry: h=11 m=49
